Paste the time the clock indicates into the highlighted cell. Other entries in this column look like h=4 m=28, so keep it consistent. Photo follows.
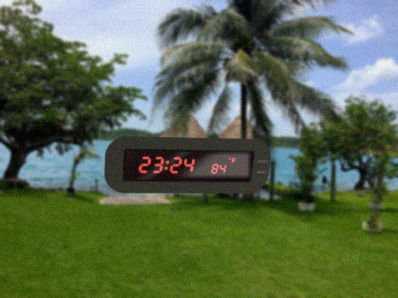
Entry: h=23 m=24
